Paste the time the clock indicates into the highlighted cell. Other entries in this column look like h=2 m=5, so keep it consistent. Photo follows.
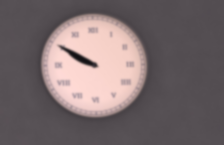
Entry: h=9 m=50
